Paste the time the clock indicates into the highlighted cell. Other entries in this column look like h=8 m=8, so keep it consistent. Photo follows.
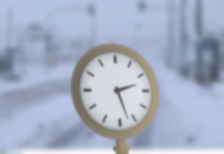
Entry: h=2 m=27
